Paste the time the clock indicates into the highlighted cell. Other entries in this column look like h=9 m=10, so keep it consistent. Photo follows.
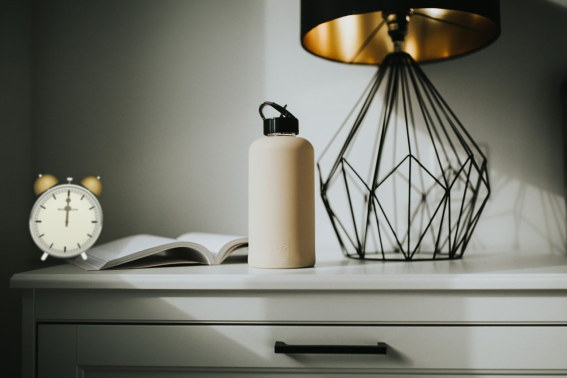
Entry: h=12 m=0
